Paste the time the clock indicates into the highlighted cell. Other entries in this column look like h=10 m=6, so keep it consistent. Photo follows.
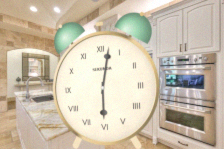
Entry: h=6 m=2
